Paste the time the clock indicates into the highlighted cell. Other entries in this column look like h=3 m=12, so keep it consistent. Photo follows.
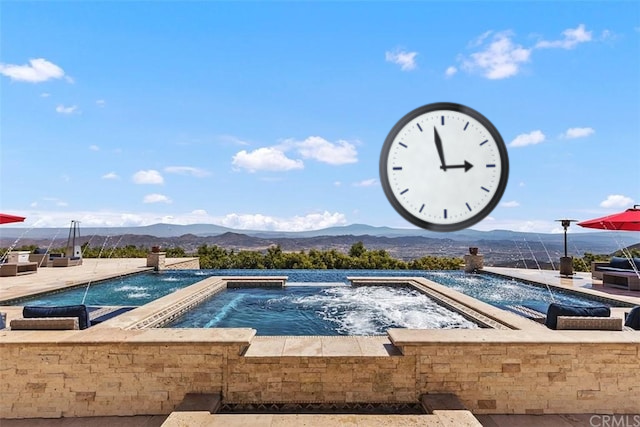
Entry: h=2 m=58
